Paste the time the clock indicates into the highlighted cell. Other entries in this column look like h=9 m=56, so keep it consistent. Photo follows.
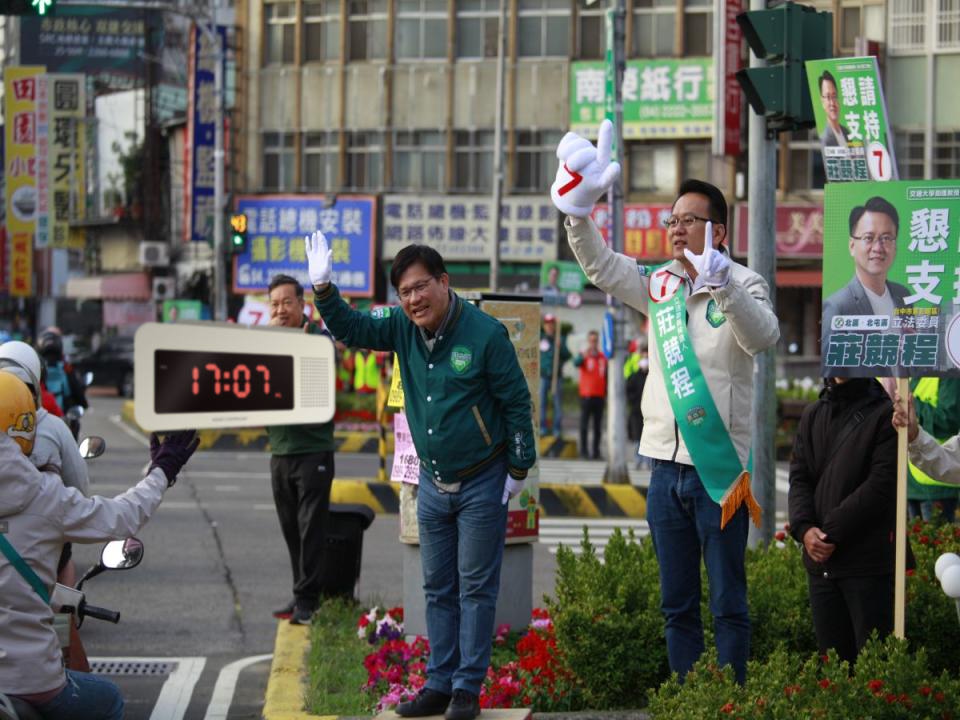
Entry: h=17 m=7
